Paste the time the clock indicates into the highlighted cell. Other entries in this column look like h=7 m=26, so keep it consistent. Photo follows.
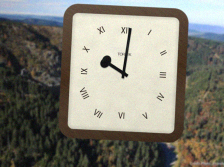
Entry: h=10 m=1
